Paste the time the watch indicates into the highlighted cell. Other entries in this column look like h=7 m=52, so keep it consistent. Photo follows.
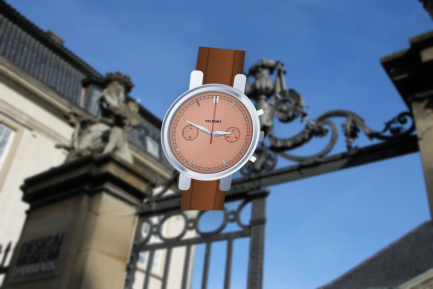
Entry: h=2 m=49
